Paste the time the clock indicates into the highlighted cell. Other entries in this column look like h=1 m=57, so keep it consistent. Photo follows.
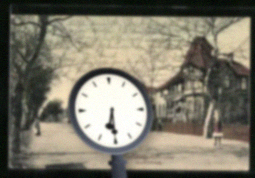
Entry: h=6 m=30
